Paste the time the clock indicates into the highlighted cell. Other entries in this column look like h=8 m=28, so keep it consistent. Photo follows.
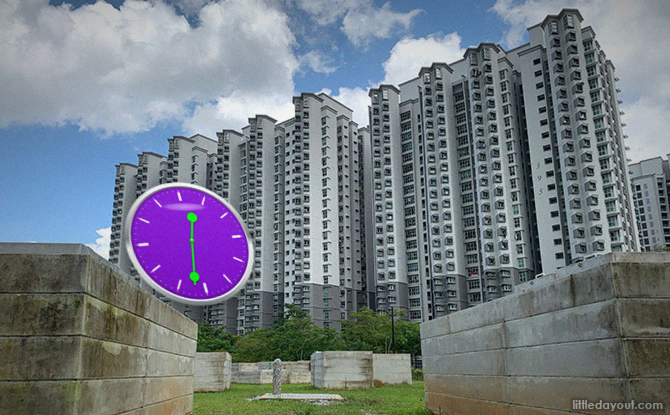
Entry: h=12 m=32
